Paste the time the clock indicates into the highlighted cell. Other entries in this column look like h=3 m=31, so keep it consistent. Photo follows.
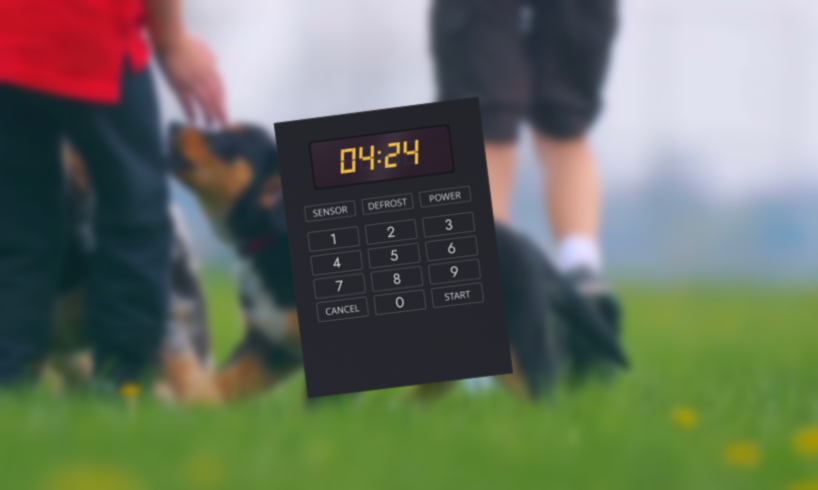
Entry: h=4 m=24
